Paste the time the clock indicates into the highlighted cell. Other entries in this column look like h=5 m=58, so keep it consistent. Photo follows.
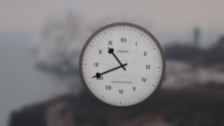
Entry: h=10 m=41
